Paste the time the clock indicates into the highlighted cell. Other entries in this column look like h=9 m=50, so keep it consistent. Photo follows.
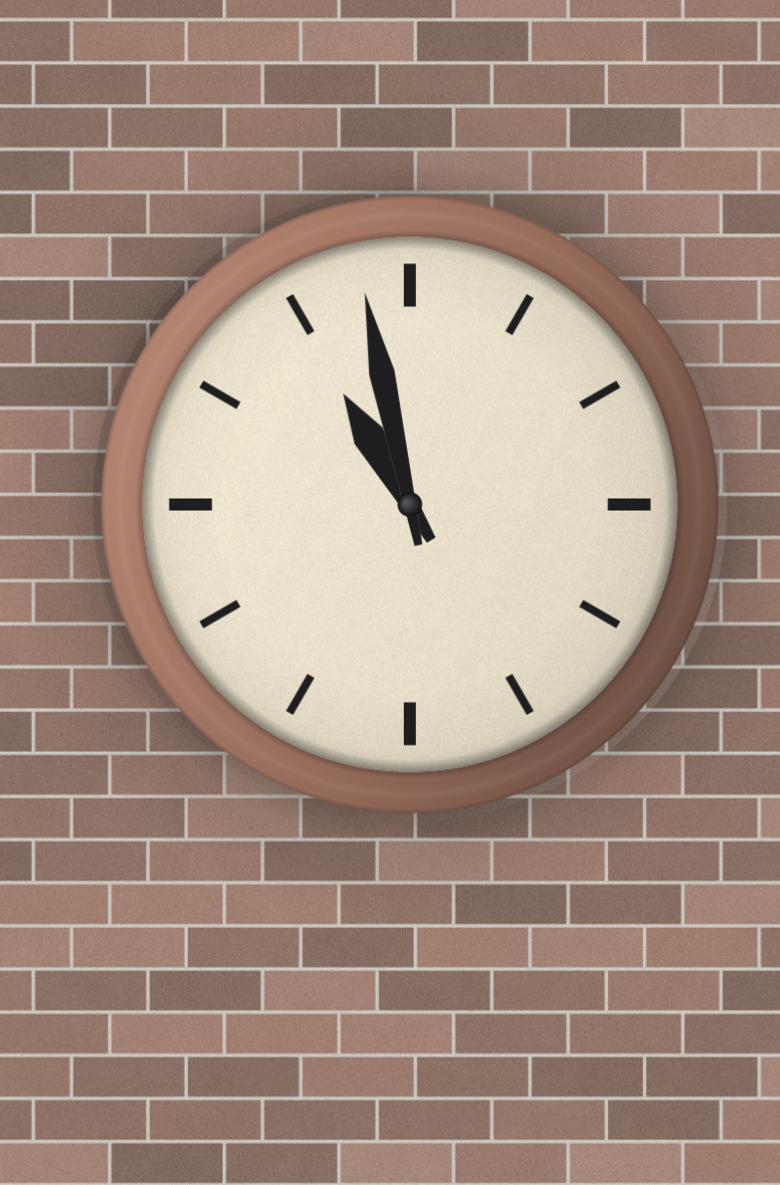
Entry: h=10 m=58
